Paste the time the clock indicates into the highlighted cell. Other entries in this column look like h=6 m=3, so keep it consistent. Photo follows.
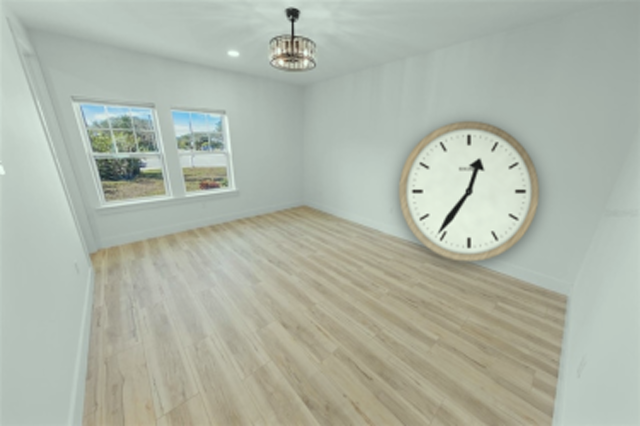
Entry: h=12 m=36
